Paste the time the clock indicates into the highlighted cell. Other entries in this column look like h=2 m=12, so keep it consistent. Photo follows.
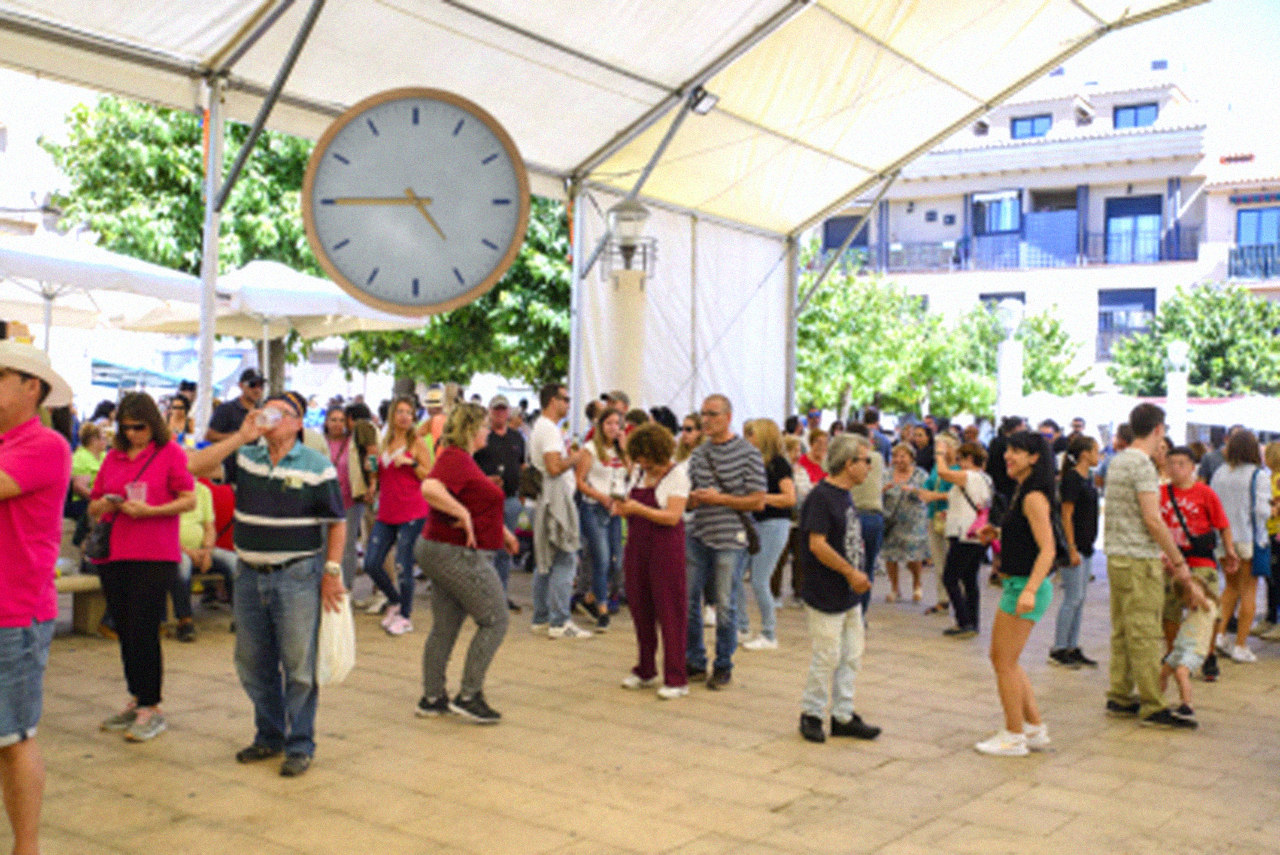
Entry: h=4 m=45
